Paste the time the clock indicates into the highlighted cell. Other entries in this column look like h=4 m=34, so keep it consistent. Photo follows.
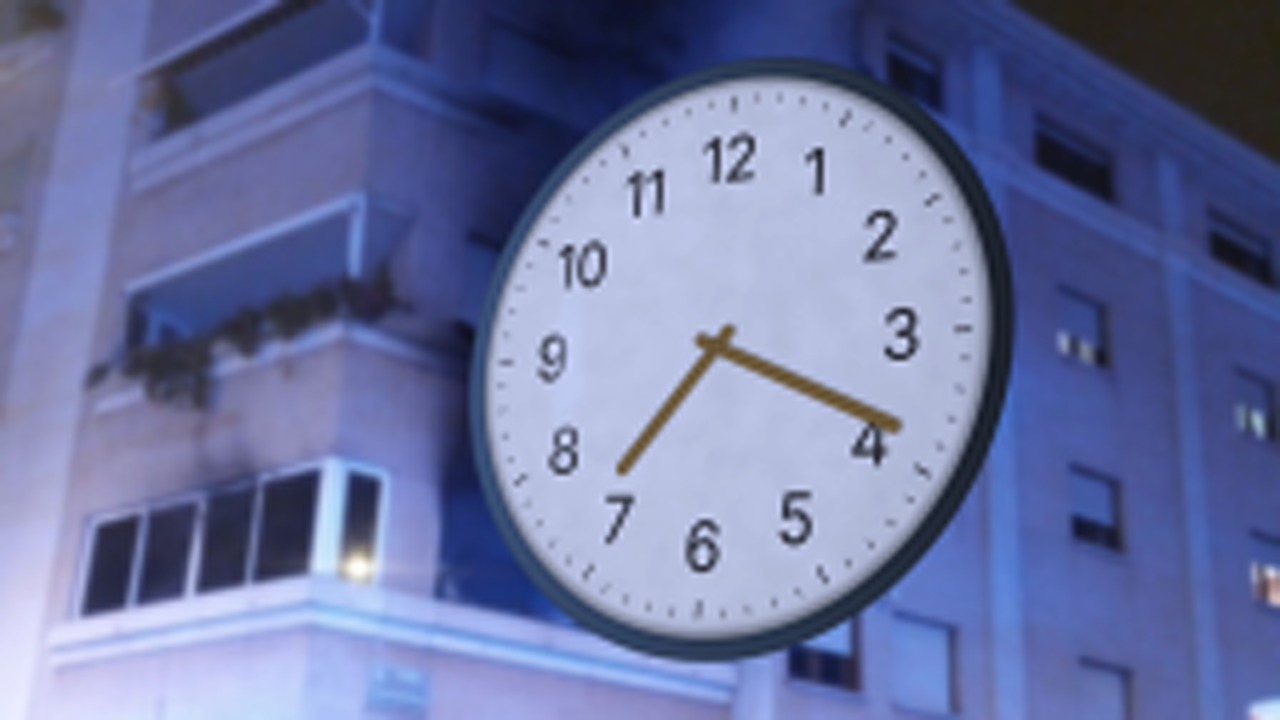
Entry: h=7 m=19
